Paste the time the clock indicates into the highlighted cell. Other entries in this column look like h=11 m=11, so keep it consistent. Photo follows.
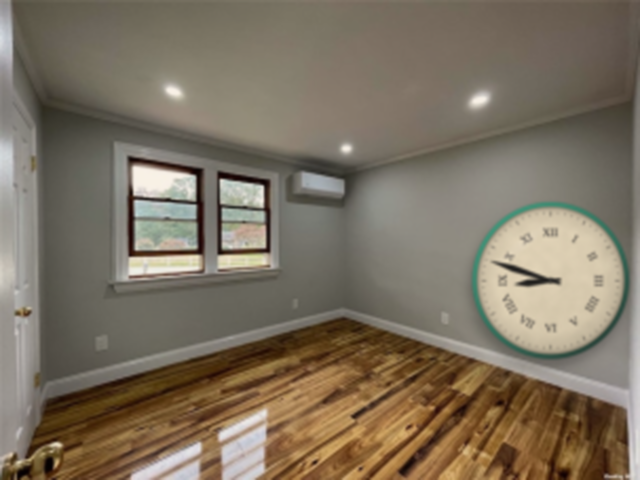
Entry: h=8 m=48
